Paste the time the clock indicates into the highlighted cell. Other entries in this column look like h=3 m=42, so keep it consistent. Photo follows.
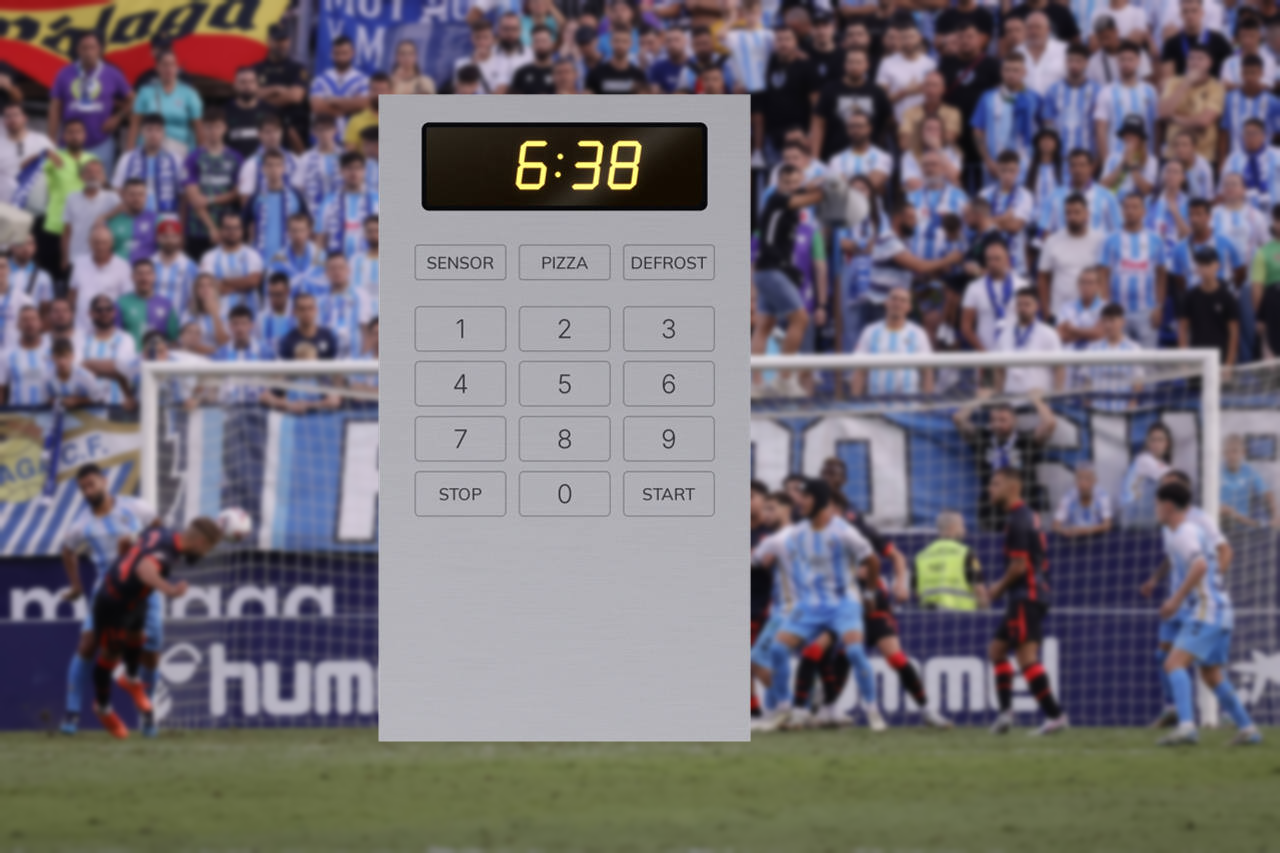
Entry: h=6 m=38
